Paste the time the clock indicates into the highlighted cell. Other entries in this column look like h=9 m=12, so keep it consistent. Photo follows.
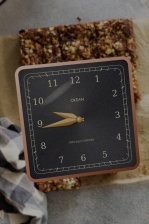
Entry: h=9 m=44
